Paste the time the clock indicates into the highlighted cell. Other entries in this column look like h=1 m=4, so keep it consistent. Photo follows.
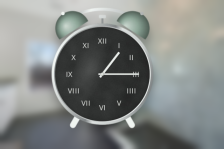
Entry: h=1 m=15
